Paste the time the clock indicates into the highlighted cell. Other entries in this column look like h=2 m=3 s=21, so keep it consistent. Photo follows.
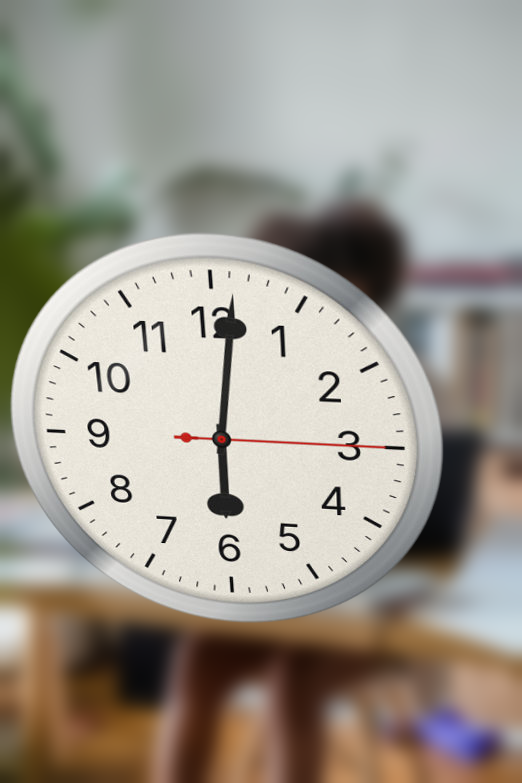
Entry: h=6 m=1 s=15
